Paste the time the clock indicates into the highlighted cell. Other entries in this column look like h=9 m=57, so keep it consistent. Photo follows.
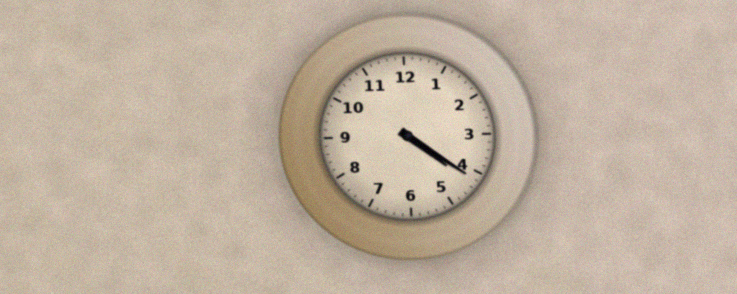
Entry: h=4 m=21
